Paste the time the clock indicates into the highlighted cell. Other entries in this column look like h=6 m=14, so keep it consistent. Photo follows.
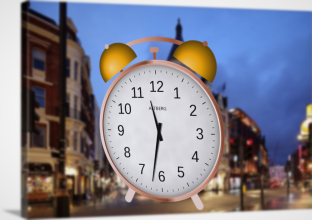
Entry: h=11 m=32
